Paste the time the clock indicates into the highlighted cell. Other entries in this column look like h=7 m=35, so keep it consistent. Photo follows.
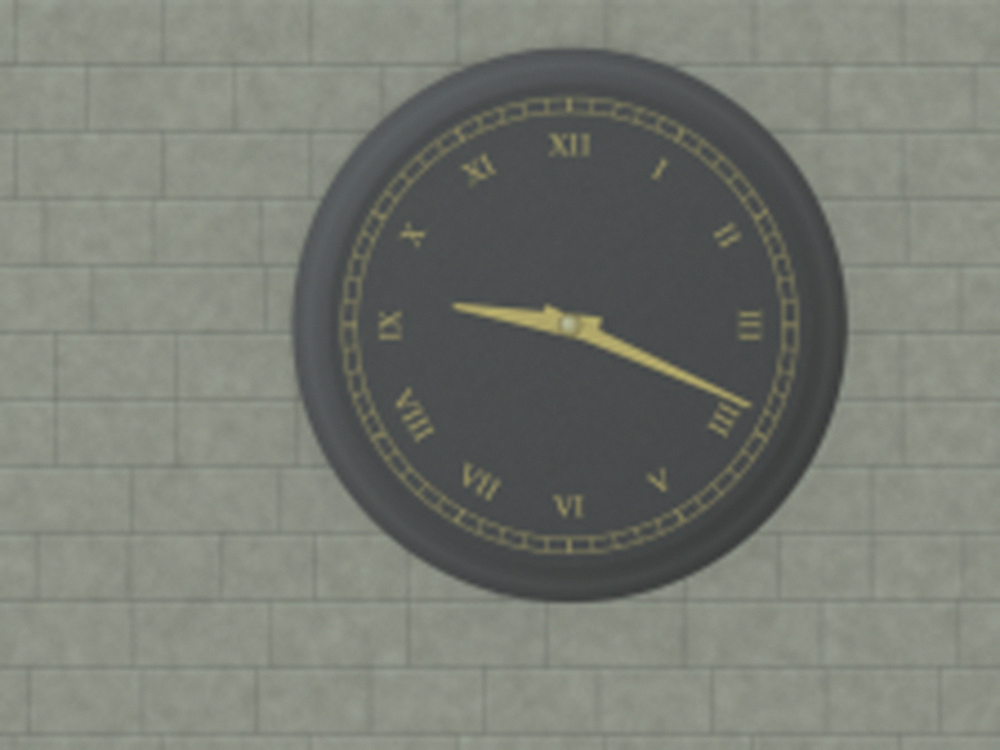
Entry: h=9 m=19
